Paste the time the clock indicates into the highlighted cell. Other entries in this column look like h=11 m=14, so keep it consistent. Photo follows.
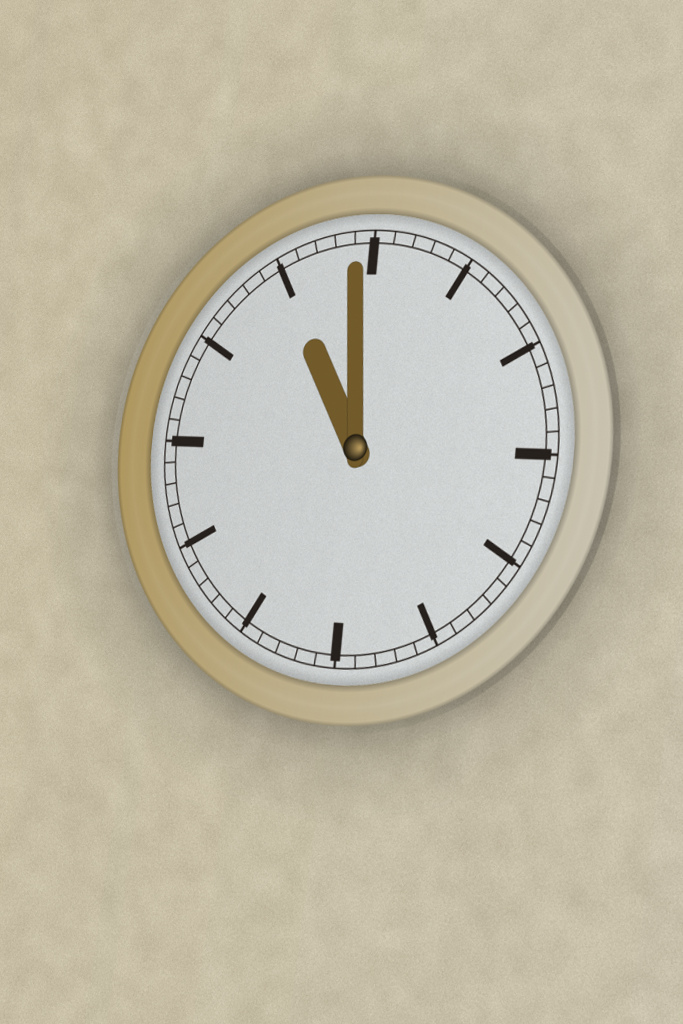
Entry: h=10 m=59
